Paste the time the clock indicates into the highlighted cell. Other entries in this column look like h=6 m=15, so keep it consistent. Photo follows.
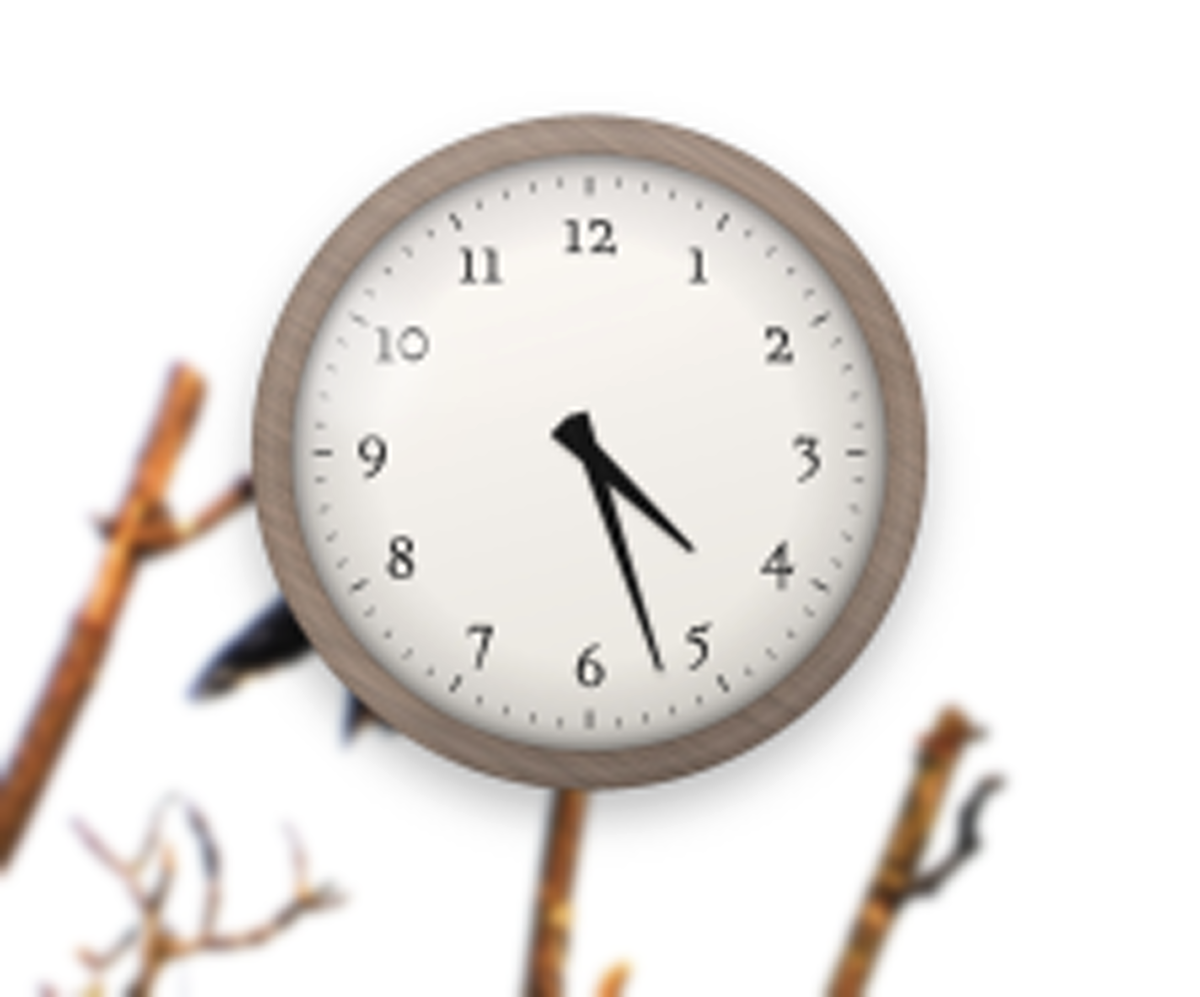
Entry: h=4 m=27
